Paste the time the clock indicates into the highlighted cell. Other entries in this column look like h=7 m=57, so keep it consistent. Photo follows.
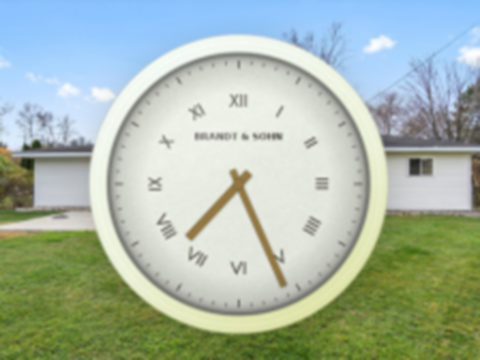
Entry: h=7 m=26
